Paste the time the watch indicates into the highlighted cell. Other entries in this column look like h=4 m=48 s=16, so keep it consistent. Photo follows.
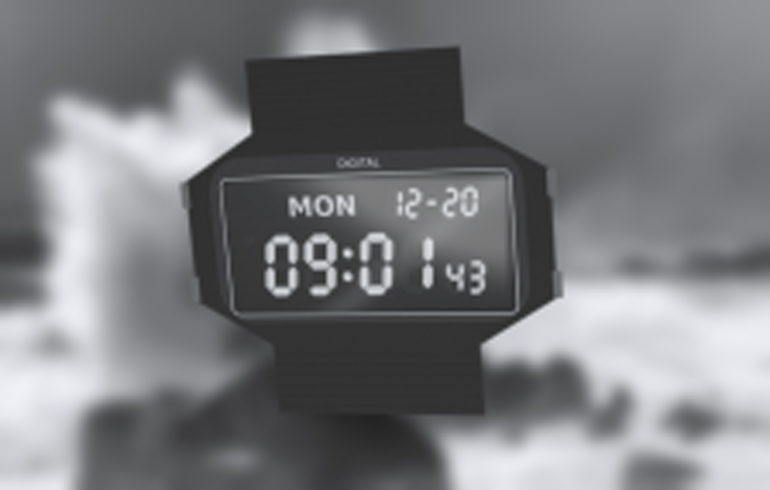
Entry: h=9 m=1 s=43
